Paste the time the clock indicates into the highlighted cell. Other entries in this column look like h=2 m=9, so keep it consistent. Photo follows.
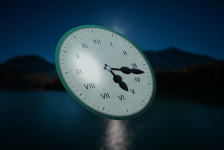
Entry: h=5 m=17
